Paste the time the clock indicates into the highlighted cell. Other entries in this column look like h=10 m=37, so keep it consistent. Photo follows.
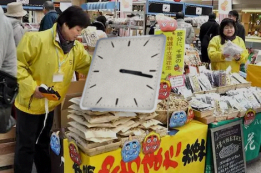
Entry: h=3 m=17
